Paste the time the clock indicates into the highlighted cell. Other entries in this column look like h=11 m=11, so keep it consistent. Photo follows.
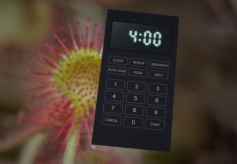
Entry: h=4 m=0
